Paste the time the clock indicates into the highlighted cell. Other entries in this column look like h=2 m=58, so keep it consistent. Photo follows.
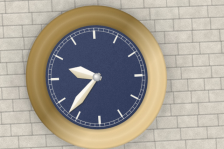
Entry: h=9 m=37
